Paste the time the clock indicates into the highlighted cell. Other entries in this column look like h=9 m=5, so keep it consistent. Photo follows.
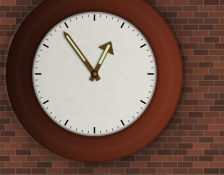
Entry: h=12 m=54
